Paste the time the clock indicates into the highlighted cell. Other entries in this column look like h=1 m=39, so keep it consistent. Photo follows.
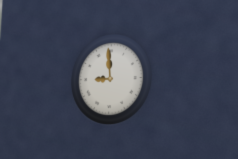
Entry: h=8 m=59
